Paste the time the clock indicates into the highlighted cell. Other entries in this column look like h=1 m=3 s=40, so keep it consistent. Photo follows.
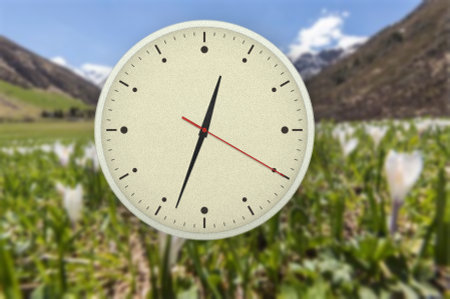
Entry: h=12 m=33 s=20
